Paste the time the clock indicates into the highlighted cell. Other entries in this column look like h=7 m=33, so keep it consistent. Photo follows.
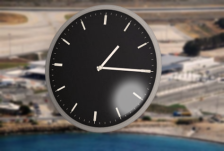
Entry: h=1 m=15
